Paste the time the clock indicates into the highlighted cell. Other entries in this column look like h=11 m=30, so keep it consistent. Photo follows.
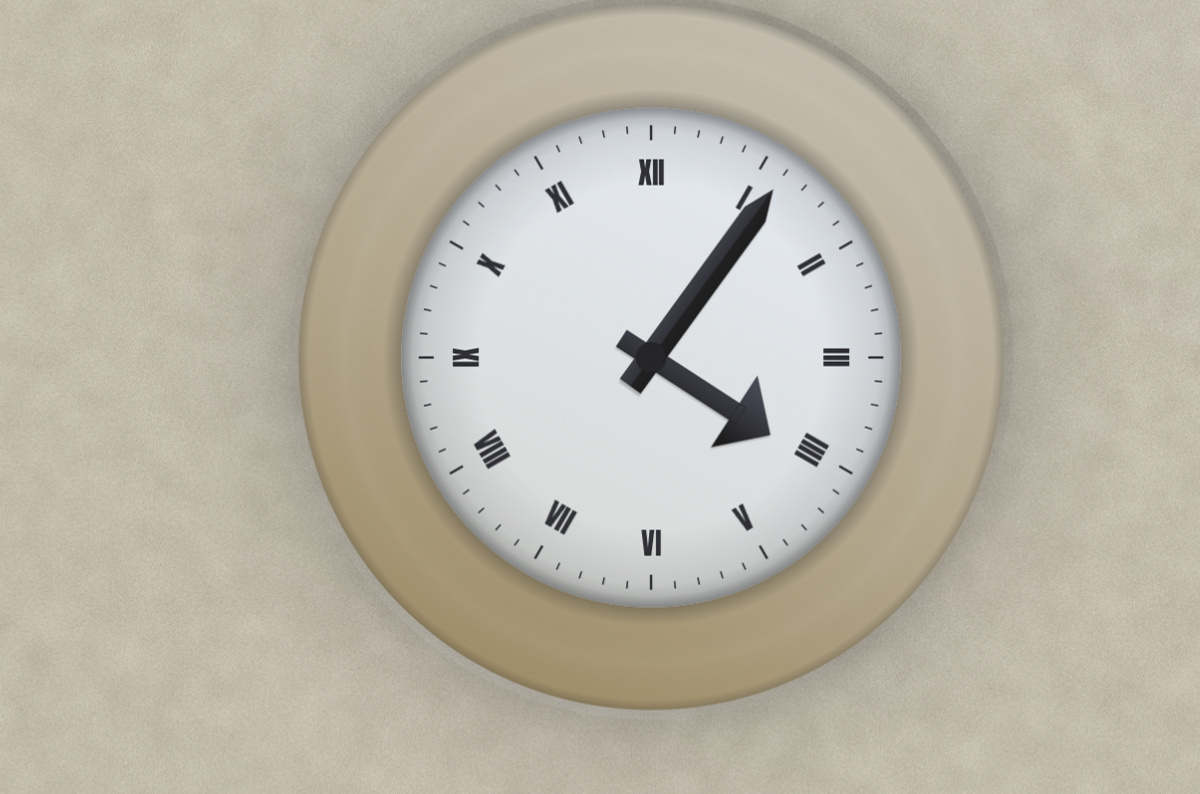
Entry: h=4 m=6
